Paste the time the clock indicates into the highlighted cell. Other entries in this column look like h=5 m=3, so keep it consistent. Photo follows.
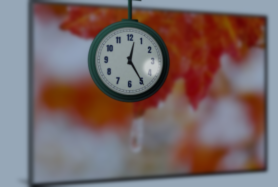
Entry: h=12 m=25
